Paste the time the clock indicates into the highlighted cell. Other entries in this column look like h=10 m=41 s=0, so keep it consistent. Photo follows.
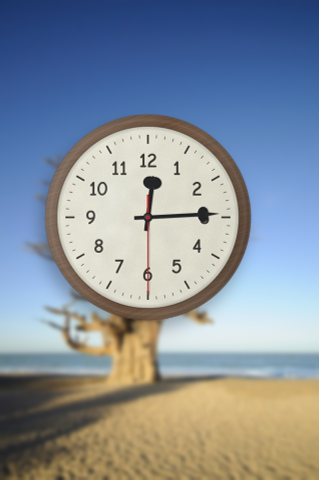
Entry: h=12 m=14 s=30
